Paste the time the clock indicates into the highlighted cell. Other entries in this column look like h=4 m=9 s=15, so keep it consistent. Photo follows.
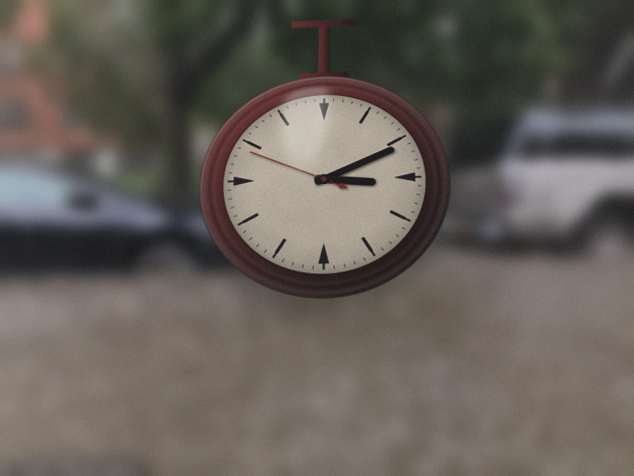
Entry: h=3 m=10 s=49
